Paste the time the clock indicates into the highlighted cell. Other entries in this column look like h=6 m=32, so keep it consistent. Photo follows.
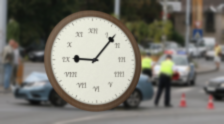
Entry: h=9 m=7
